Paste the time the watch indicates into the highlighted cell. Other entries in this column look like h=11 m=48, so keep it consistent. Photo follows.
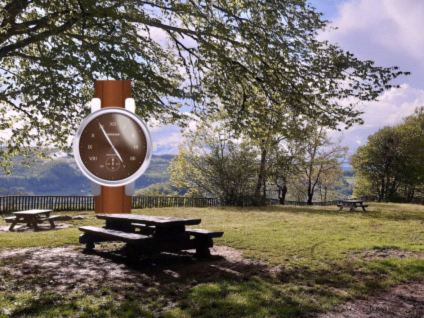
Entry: h=4 m=55
